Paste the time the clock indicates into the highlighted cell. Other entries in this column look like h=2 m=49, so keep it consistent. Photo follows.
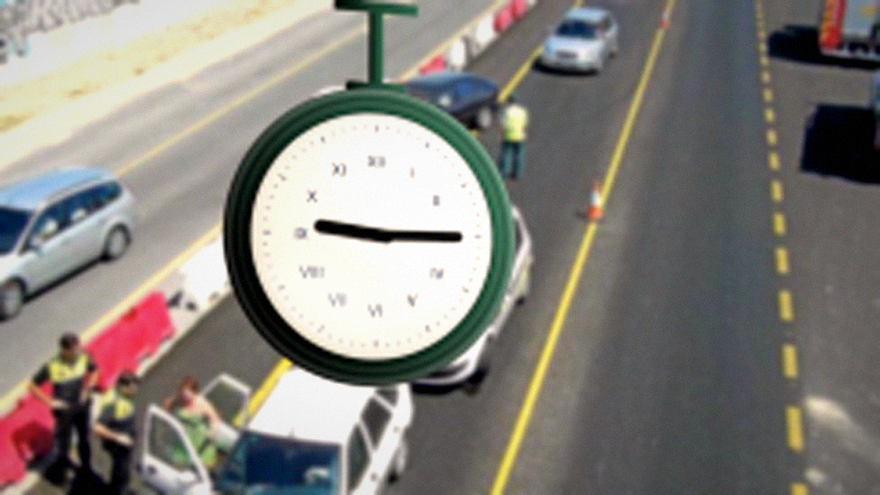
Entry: h=9 m=15
